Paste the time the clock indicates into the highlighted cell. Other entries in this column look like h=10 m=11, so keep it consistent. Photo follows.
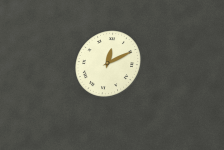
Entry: h=12 m=10
